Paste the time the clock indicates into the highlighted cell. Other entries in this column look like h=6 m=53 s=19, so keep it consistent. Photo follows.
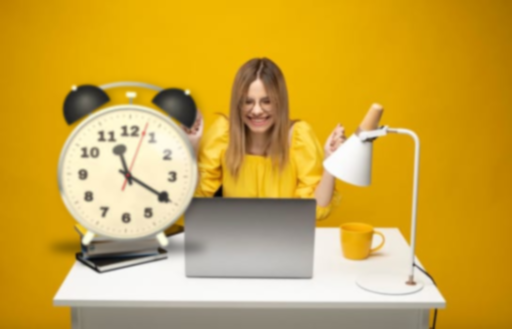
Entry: h=11 m=20 s=3
